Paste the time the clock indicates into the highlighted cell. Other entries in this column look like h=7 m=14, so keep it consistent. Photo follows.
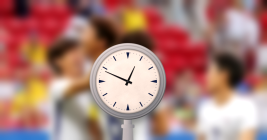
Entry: h=12 m=49
